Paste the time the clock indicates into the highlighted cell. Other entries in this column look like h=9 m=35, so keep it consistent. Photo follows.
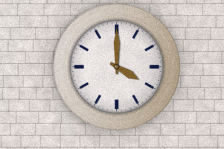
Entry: h=4 m=0
